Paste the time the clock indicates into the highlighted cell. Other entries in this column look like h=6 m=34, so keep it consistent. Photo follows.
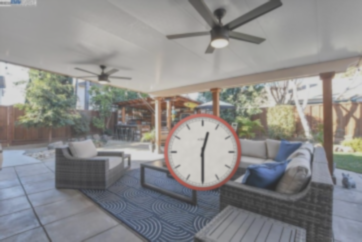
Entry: h=12 m=30
